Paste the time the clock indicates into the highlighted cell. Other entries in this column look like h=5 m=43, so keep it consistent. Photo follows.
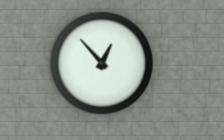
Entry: h=12 m=53
